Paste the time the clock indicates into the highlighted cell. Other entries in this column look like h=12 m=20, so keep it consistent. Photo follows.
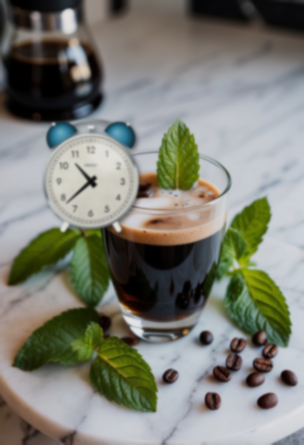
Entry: h=10 m=38
